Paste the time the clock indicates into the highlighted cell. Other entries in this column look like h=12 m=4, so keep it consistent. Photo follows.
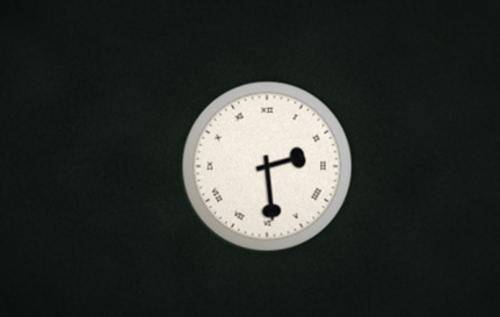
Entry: h=2 m=29
